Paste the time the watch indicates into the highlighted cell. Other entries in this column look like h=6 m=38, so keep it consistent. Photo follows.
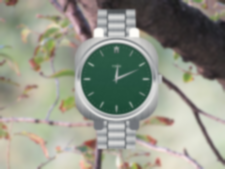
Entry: h=12 m=11
